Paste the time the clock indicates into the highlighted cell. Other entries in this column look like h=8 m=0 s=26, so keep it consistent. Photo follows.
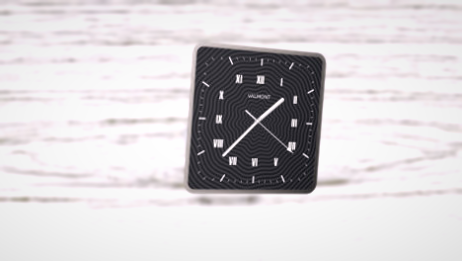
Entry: h=1 m=37 s=21
